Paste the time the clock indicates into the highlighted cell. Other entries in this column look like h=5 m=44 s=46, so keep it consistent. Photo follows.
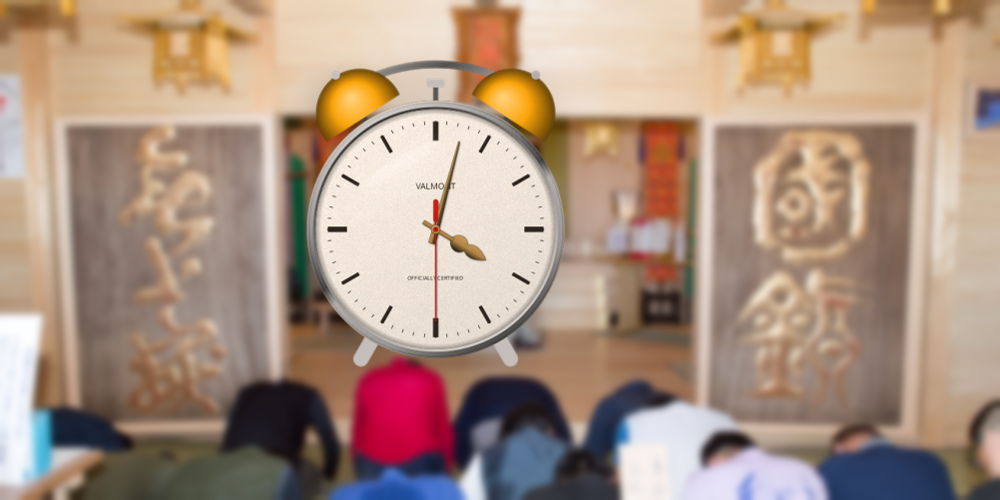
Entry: h=4 m=2 s=30
